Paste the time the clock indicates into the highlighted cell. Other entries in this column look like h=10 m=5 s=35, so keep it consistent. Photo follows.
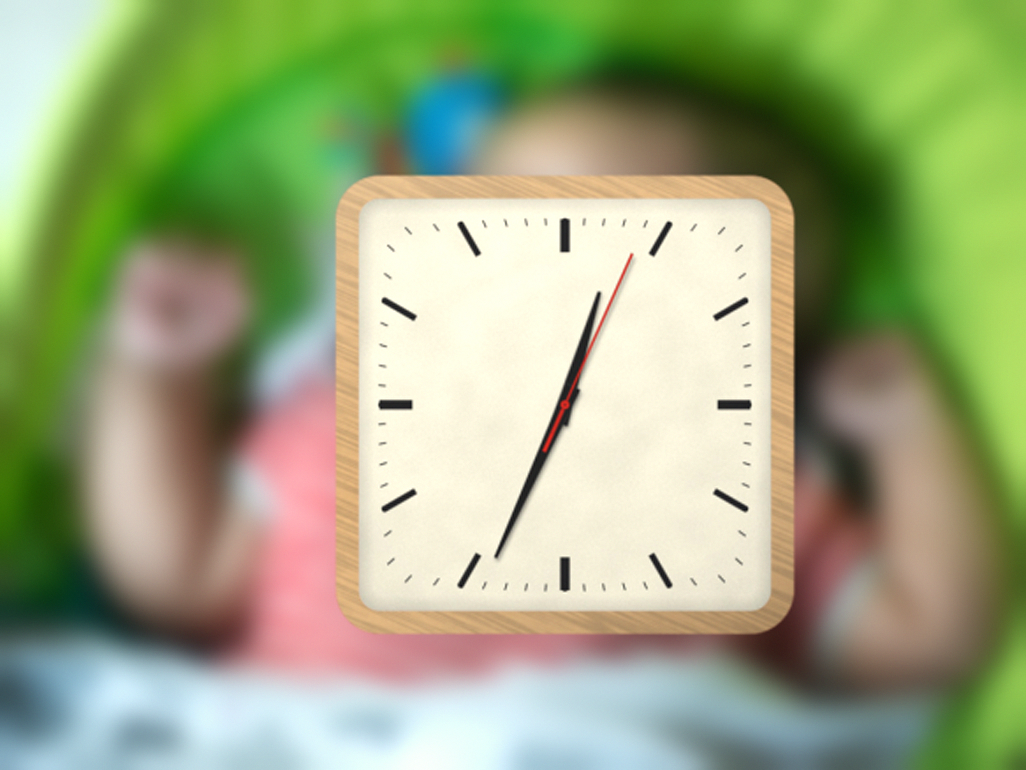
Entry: h=12 m=34 s=4
